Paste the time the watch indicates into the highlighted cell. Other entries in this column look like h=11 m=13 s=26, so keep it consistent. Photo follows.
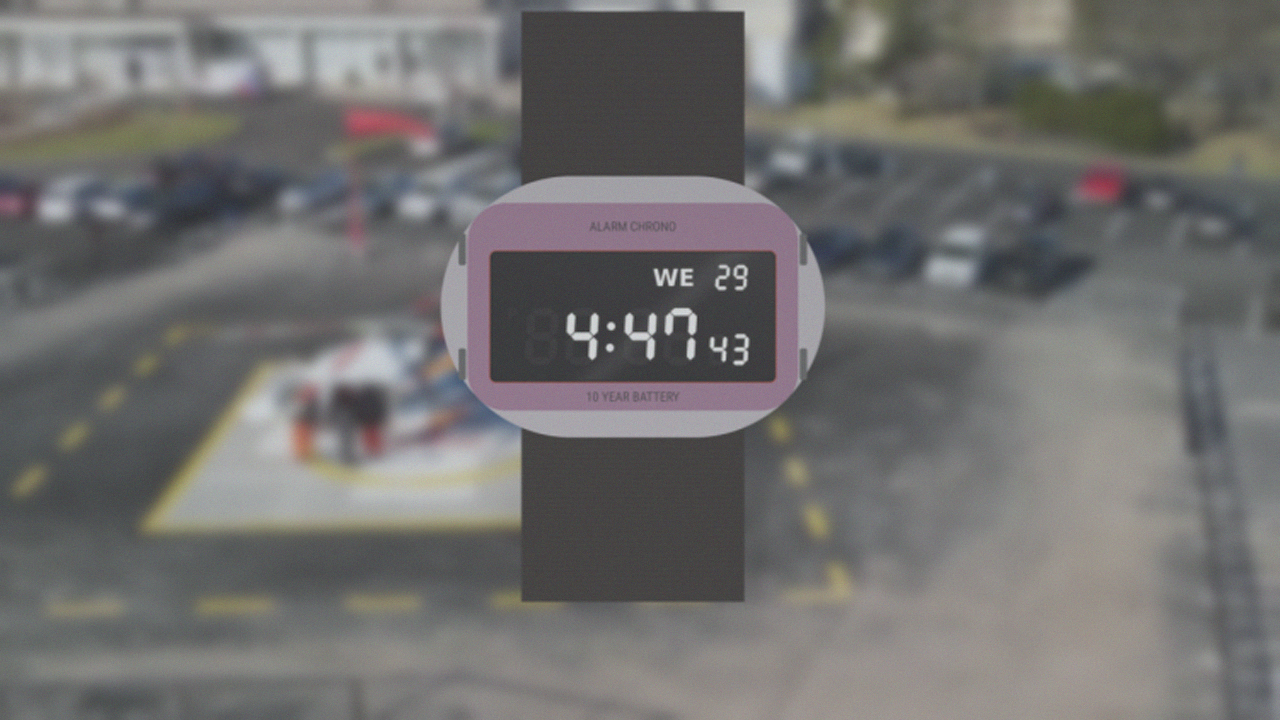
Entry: h=4 m=47 s=43
